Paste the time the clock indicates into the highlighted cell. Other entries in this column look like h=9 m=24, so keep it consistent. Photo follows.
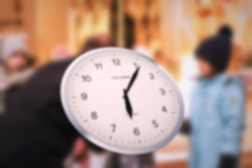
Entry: h=6 m=6
